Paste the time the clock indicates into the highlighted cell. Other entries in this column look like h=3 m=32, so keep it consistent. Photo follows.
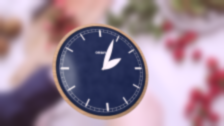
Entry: h=2 m=4
